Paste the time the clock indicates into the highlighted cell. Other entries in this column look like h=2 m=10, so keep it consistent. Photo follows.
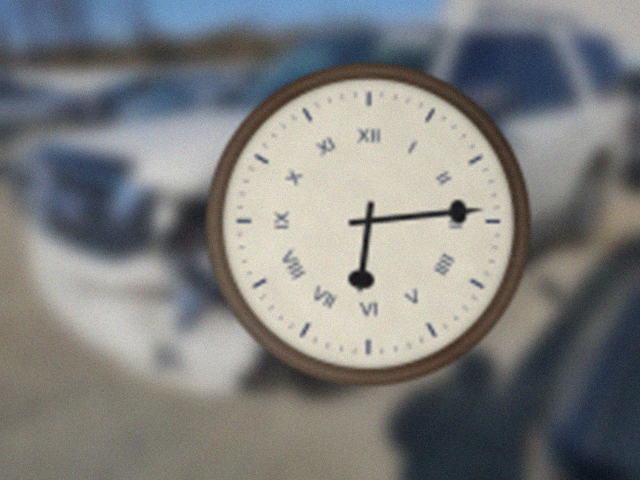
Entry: h=6 m=14
